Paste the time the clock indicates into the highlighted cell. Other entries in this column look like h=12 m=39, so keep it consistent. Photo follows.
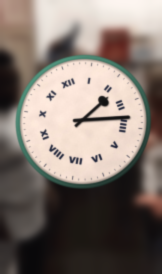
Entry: h=2 m=18
